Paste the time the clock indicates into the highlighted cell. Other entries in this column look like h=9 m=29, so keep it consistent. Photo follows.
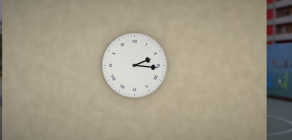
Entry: h=2 m=16
